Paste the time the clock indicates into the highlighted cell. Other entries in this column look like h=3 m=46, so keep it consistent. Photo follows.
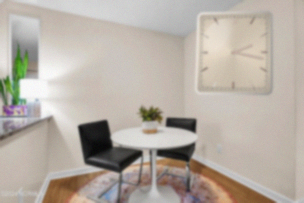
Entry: h=2 m=17
